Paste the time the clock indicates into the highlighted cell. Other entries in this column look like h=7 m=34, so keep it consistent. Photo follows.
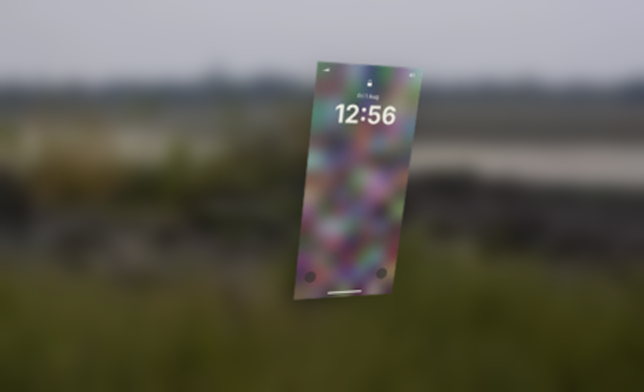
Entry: h=12 m=56
